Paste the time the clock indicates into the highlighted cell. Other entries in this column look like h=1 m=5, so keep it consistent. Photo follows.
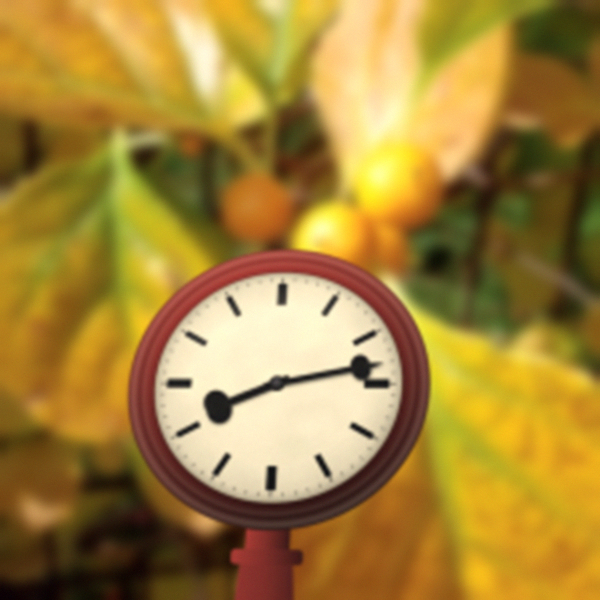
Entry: h=8 m=13
